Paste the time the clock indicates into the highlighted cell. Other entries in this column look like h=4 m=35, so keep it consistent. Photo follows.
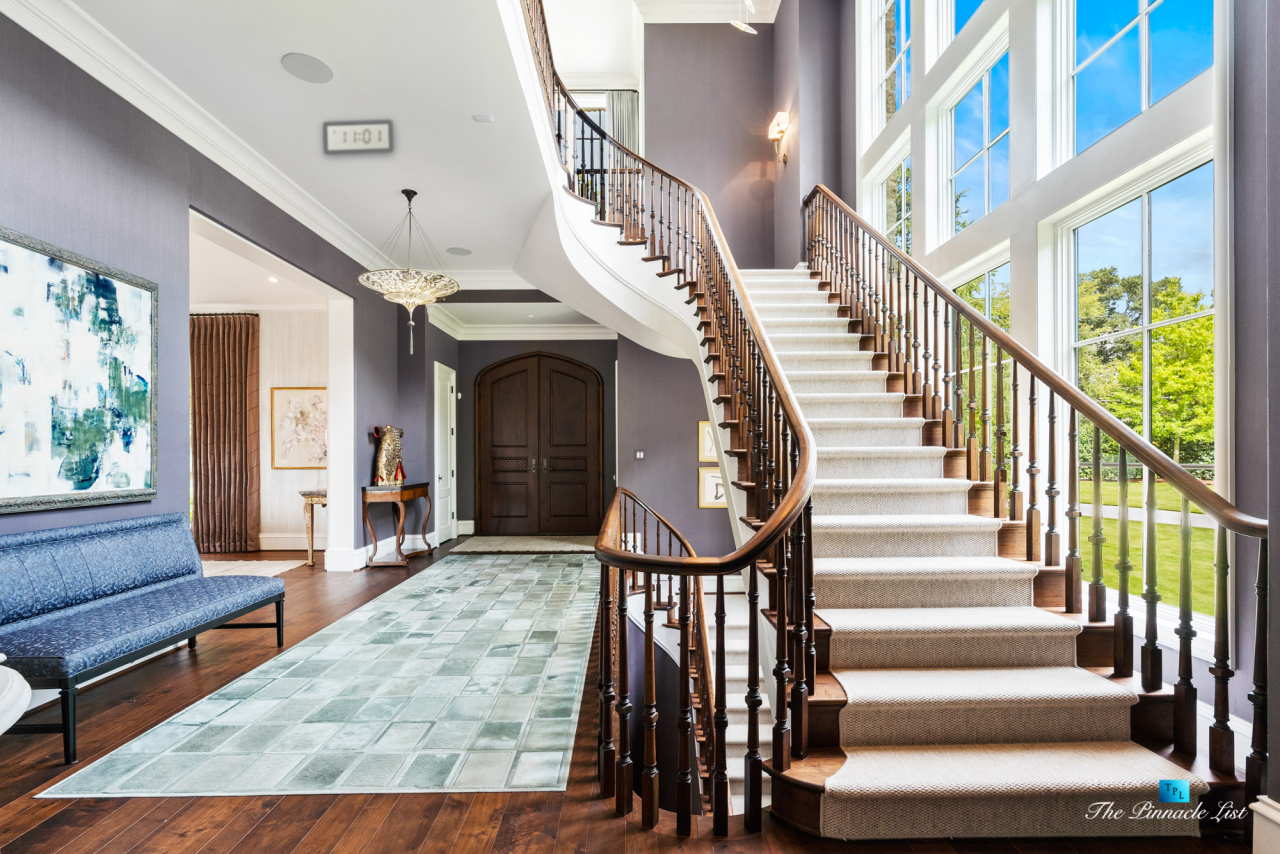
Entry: h=11 m=1
